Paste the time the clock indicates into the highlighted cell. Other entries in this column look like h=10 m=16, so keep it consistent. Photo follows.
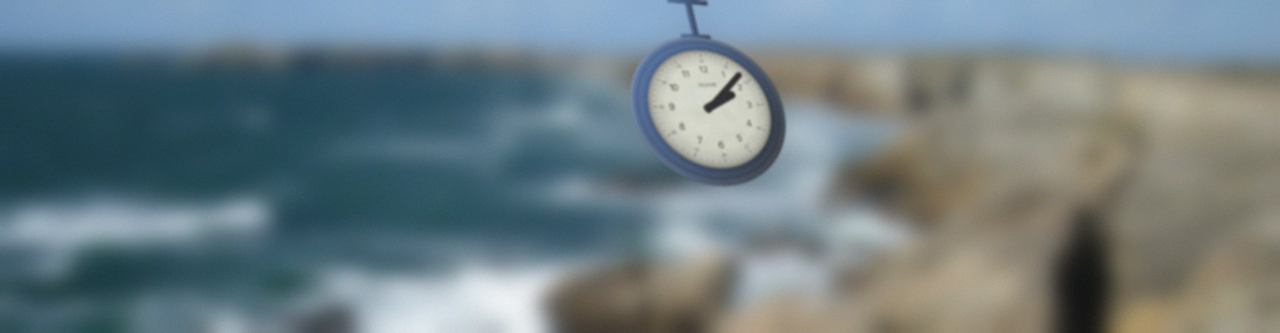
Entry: h=2 m=8
